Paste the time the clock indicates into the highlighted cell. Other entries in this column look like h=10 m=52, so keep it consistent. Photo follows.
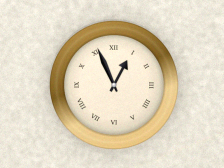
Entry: h=12 m=56
